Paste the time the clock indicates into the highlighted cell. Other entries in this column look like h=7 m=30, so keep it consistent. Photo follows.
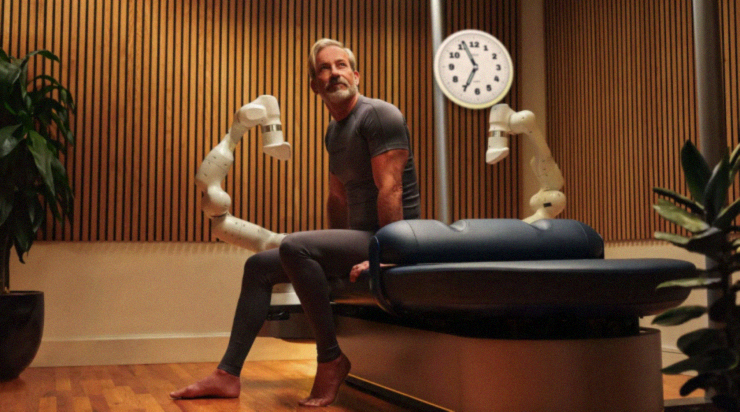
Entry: h=6 m=56
